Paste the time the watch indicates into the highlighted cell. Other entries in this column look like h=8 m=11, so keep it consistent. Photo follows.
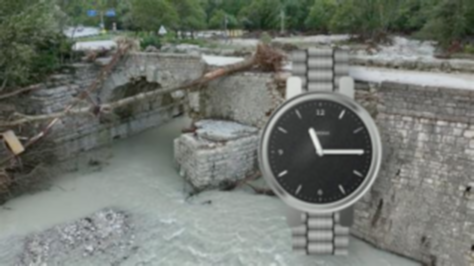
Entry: h=11 m=15
